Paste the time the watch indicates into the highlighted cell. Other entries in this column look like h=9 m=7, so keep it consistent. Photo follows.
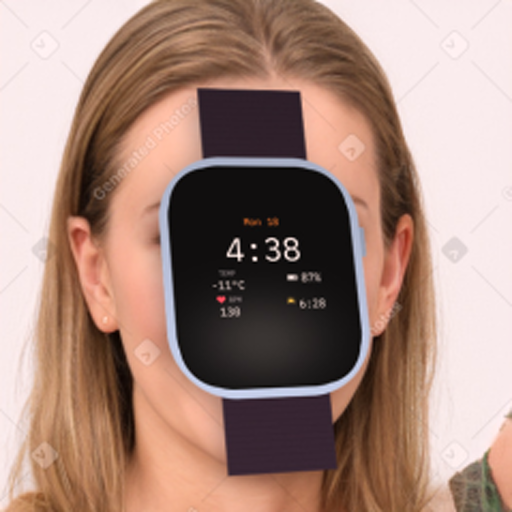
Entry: h=4 m=38
